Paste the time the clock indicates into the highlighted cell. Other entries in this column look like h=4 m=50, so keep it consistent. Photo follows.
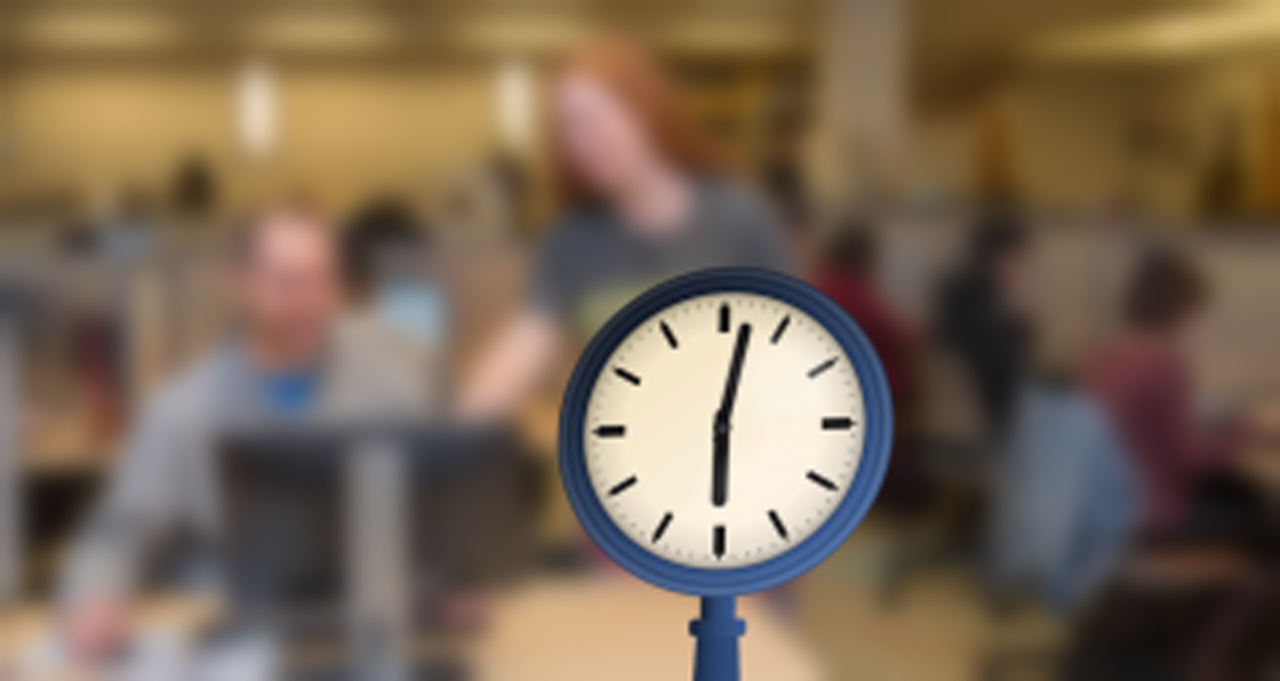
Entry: h=6 m=2
